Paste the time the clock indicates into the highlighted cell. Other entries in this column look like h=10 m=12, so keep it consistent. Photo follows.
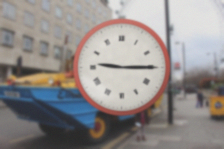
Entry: h=9 m=15
